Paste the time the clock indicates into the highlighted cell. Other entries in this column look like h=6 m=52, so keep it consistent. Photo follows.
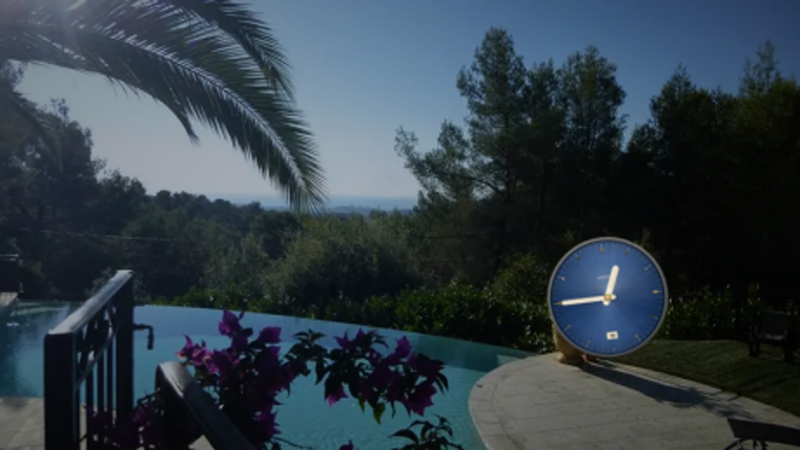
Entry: h=12 m=45
